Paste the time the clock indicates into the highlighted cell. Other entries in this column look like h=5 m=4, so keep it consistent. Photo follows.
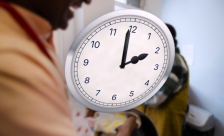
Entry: h=1 m=59
